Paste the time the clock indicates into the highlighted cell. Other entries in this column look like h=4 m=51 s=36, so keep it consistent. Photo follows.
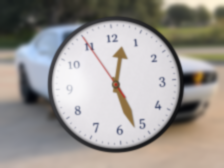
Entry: h=12 m=26 s=55
